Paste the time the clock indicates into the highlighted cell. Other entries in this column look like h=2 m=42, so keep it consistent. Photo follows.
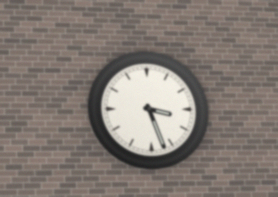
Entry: h=3 m=27
